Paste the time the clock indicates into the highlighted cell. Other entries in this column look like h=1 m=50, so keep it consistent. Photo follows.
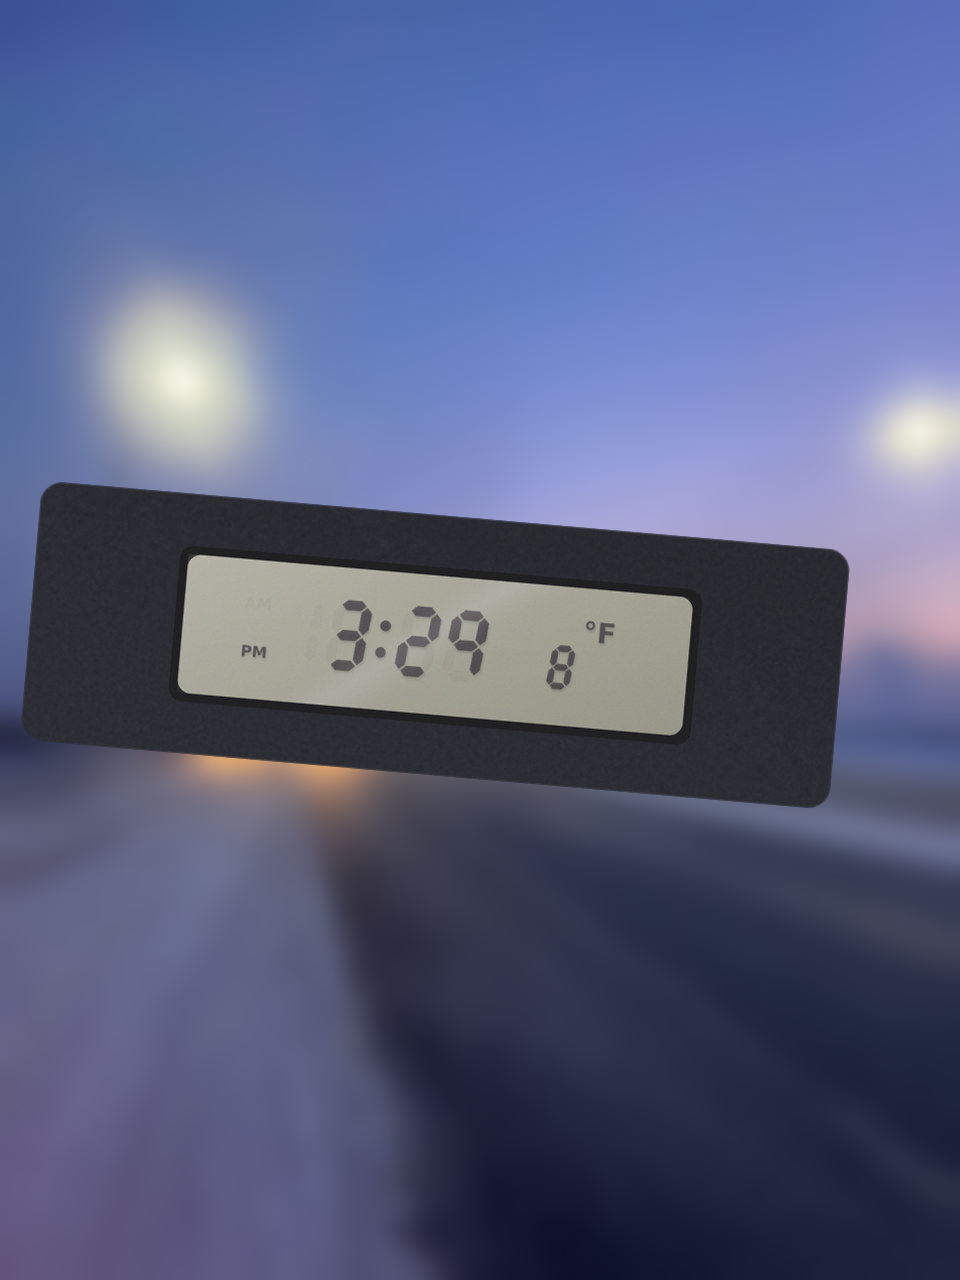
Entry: h=3 m=29
